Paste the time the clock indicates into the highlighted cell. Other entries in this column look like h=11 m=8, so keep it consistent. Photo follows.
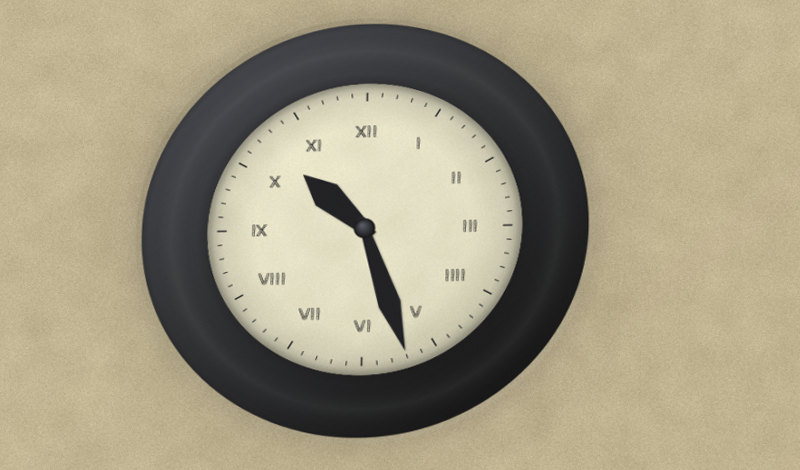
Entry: h=10 m=27
